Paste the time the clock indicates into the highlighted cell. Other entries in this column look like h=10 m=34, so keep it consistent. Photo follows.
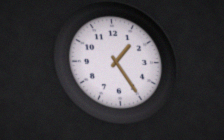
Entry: h=1 m=25
